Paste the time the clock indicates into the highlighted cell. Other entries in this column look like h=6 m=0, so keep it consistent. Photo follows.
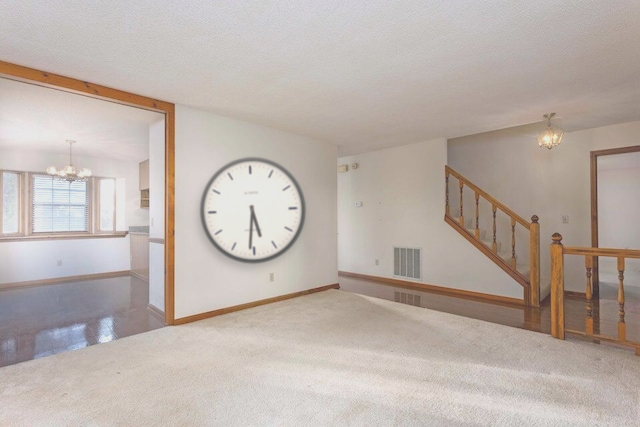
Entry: h=5 m=31
